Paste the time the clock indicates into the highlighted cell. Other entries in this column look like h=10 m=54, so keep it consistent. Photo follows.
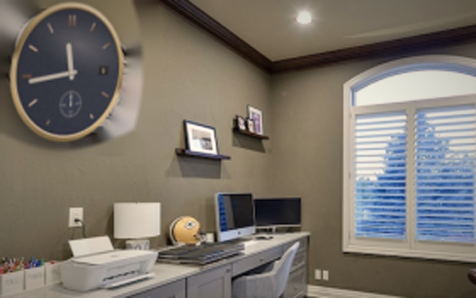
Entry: h=11 m=44
